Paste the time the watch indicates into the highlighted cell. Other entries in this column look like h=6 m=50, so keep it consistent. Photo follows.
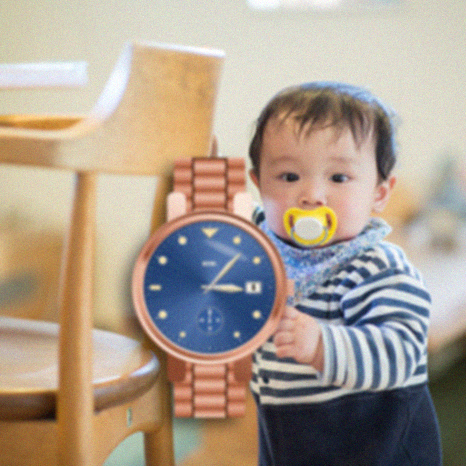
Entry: h=3 m=7
